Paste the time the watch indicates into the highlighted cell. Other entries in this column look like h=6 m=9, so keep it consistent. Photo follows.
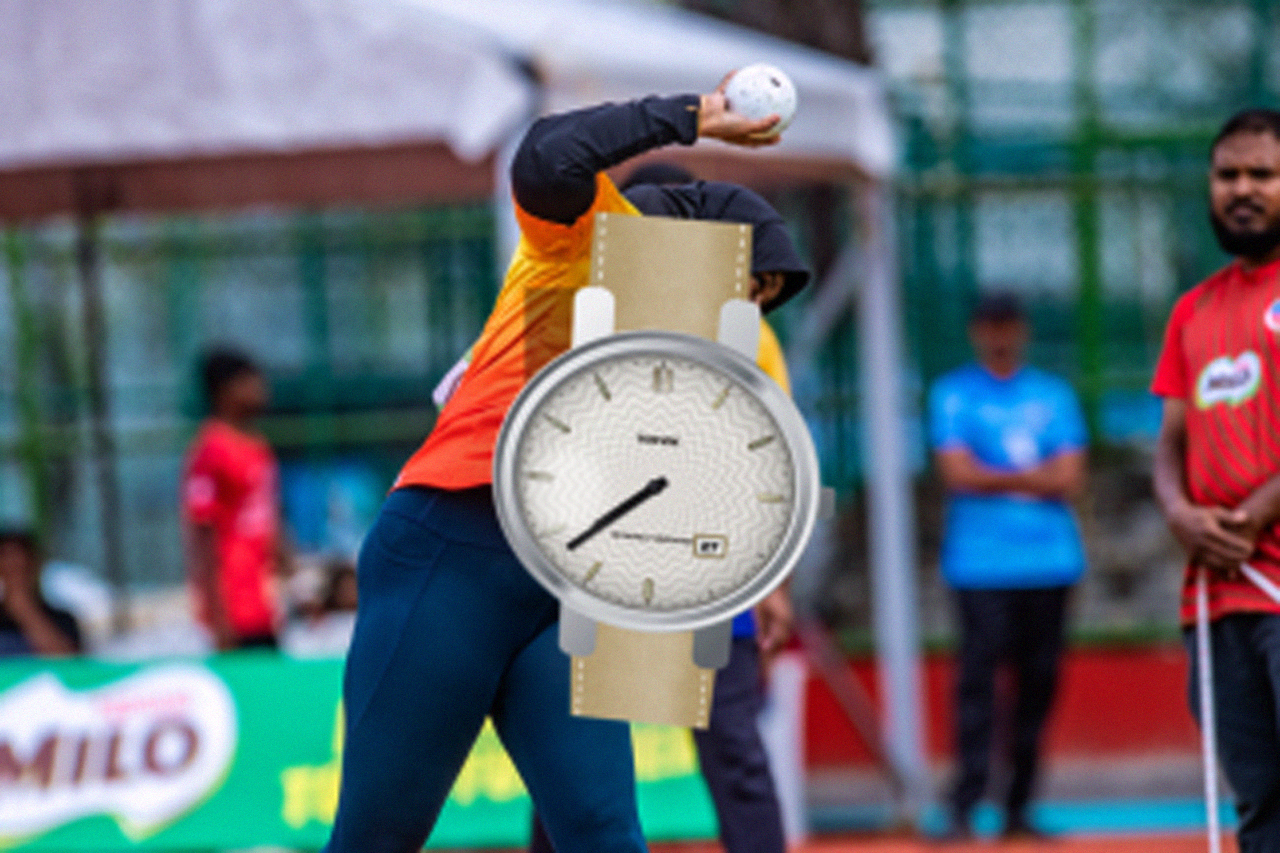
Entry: h=7 m=38
